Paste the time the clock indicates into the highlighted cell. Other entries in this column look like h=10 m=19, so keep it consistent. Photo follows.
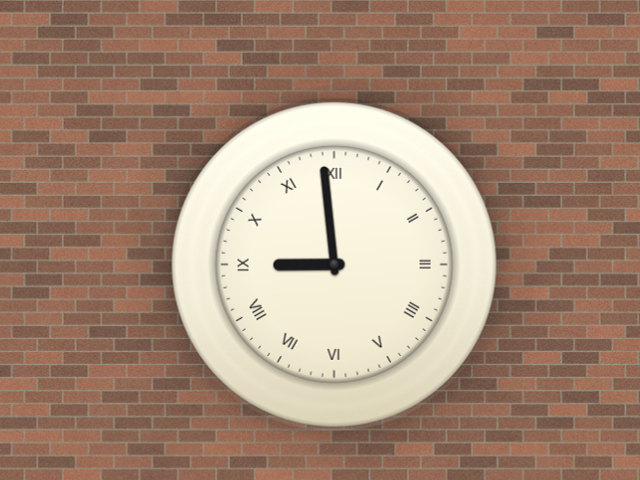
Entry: h=8 m=59
